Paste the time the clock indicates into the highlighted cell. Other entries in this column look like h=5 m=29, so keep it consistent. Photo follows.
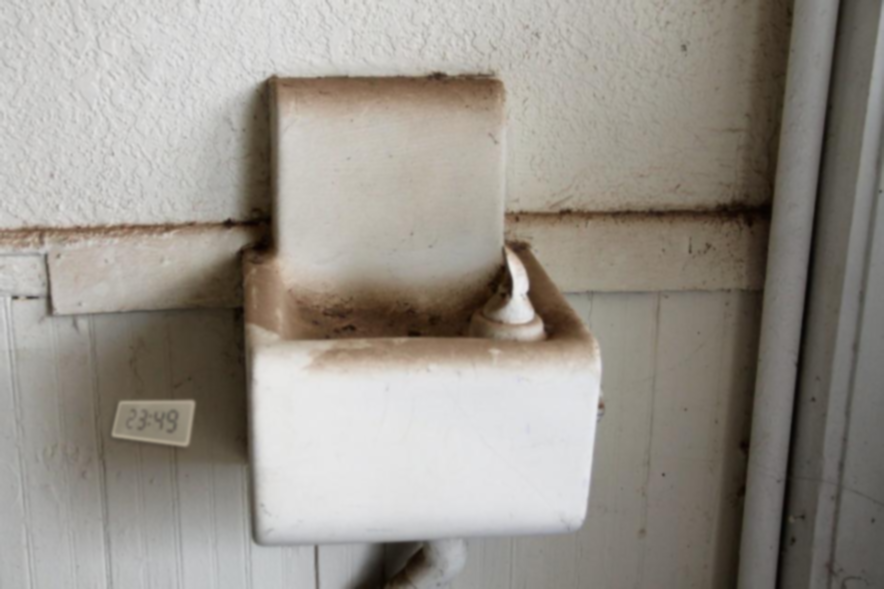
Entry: h=23 m=49
